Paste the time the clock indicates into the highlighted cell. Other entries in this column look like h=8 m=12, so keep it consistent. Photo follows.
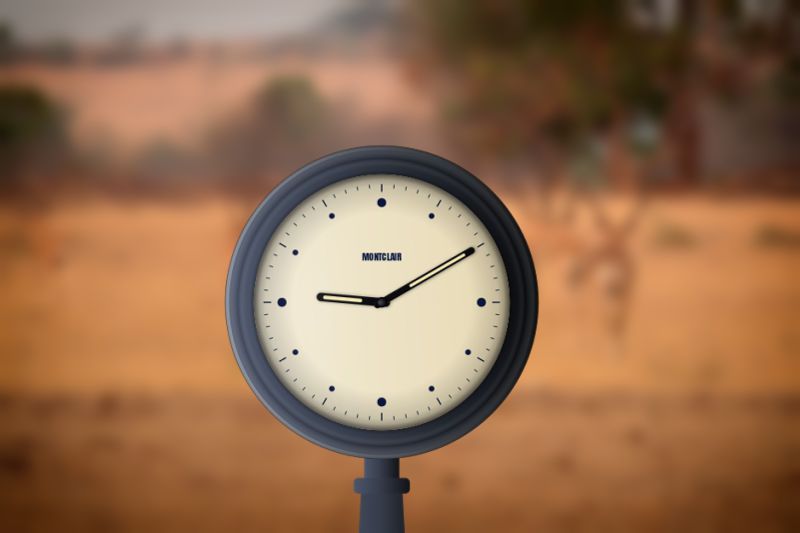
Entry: h=9 m=10
